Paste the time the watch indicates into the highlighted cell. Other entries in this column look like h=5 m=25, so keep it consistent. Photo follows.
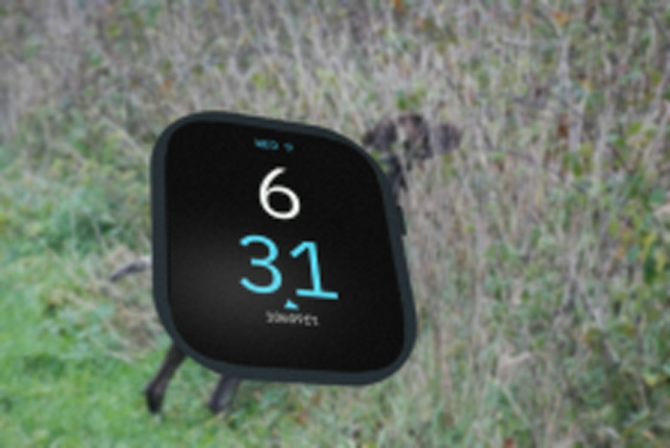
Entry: h=6 m=31
